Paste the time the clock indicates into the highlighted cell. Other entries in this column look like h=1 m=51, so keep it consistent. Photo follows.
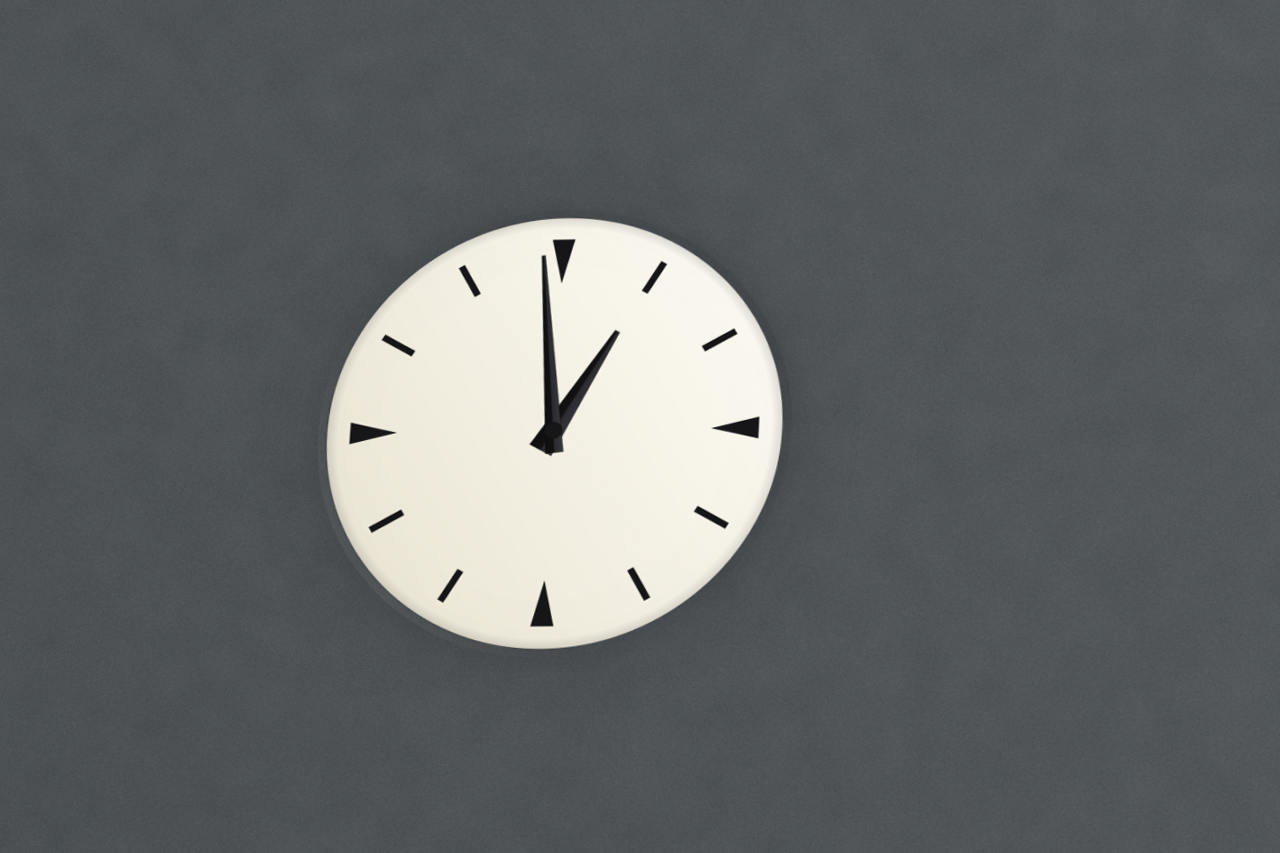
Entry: h=12 m=59
